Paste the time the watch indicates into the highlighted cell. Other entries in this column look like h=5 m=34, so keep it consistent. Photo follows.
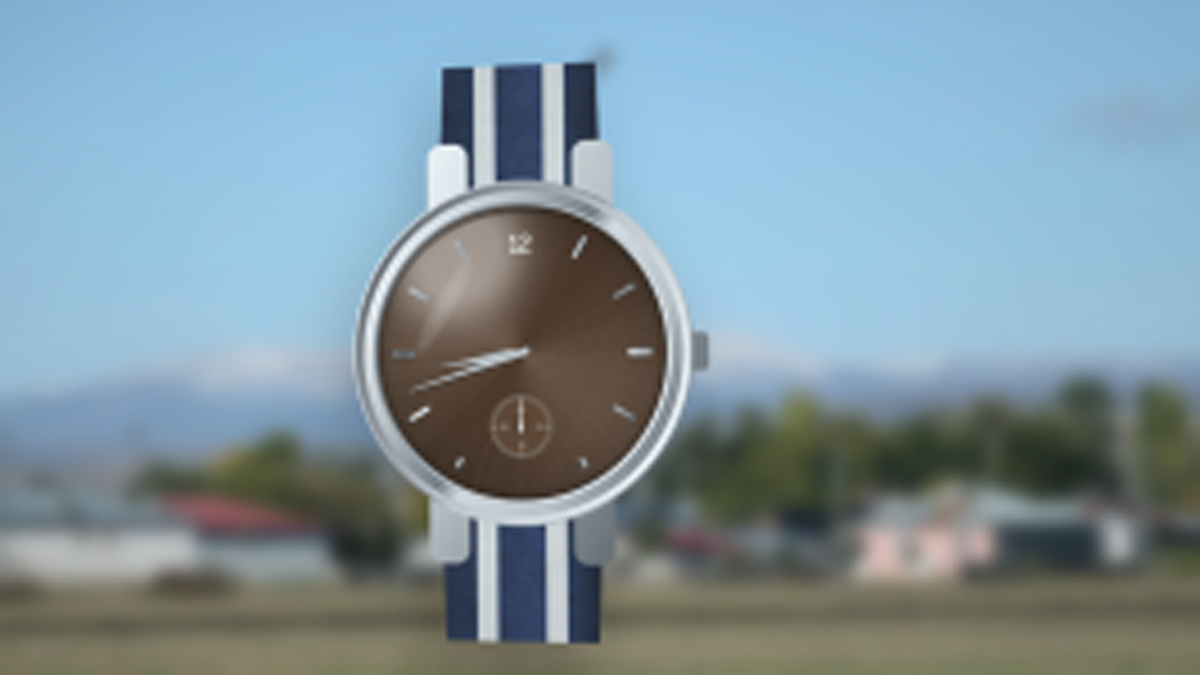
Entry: h=8 m=42
